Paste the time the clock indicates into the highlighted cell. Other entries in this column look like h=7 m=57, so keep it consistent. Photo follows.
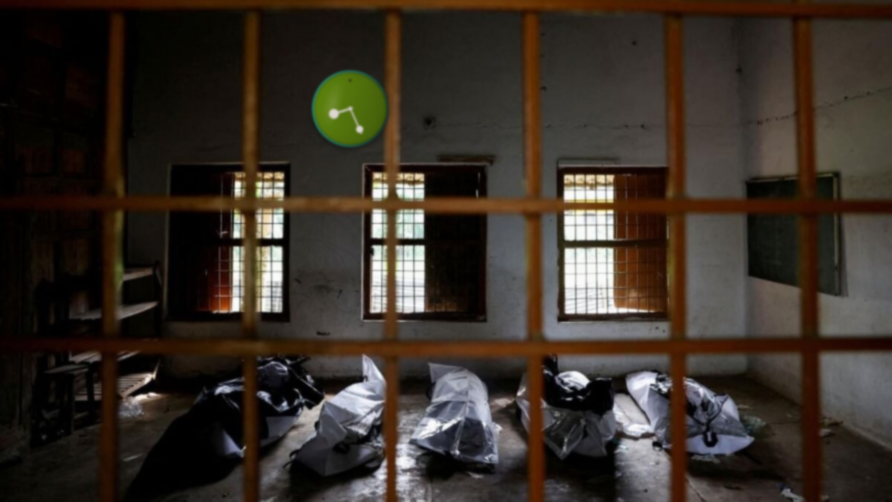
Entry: h=8 m=26
